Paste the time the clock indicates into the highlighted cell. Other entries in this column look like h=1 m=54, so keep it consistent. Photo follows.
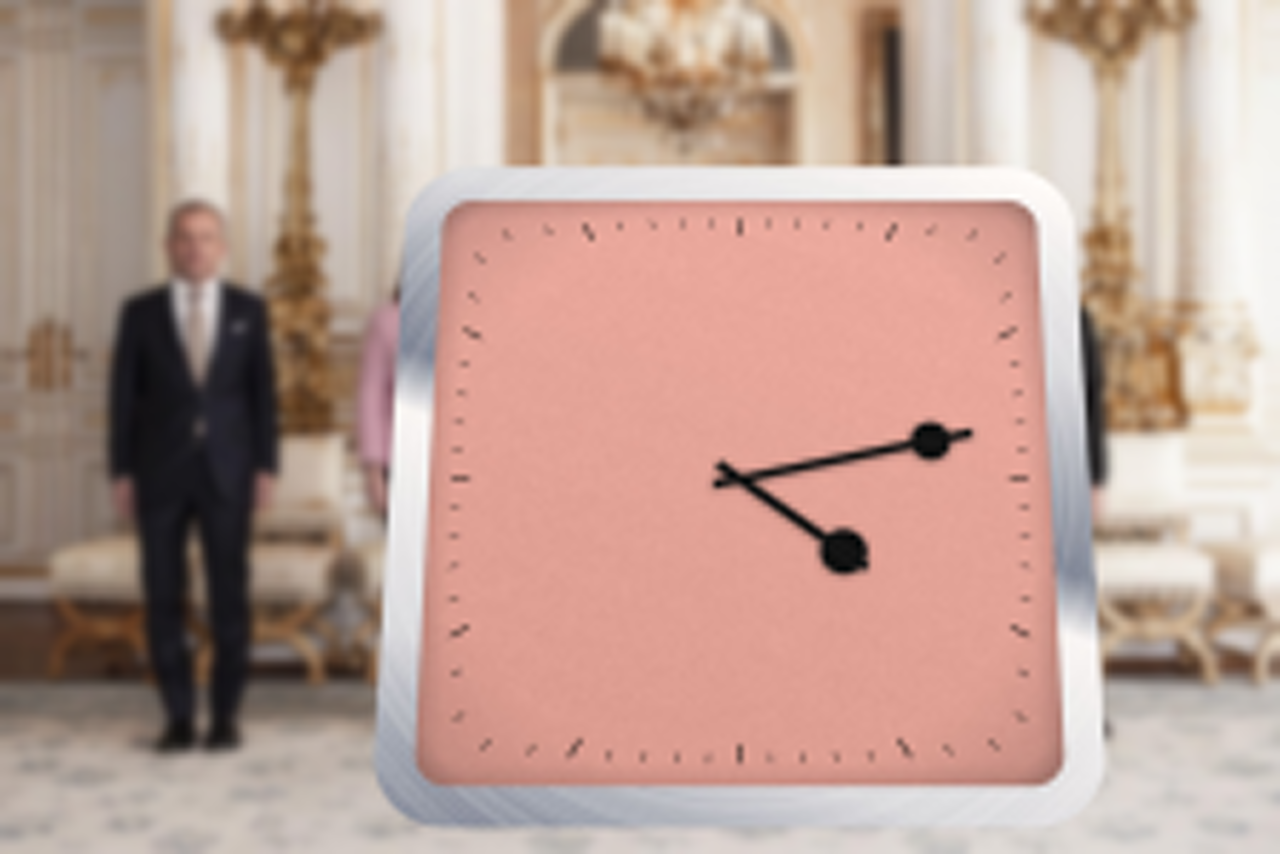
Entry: h=4 m=13
